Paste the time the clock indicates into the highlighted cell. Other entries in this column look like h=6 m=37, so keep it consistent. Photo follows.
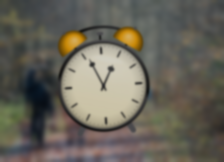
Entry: h=12 m=56
